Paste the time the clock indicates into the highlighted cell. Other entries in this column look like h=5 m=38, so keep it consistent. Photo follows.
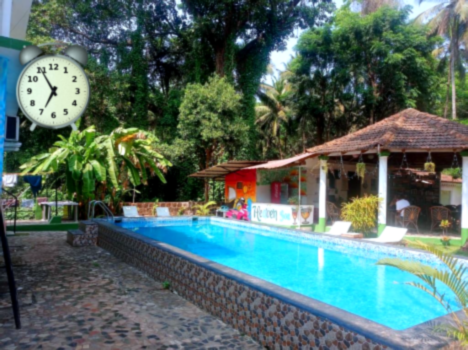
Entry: h=6 m=55
